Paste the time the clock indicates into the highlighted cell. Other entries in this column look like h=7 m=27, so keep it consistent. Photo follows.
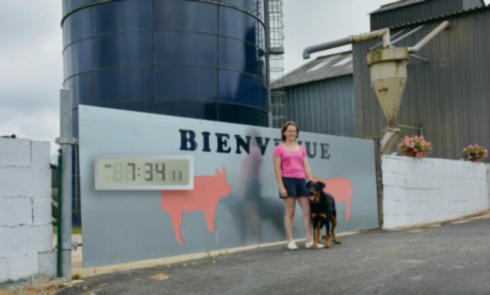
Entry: h=7 m=34
